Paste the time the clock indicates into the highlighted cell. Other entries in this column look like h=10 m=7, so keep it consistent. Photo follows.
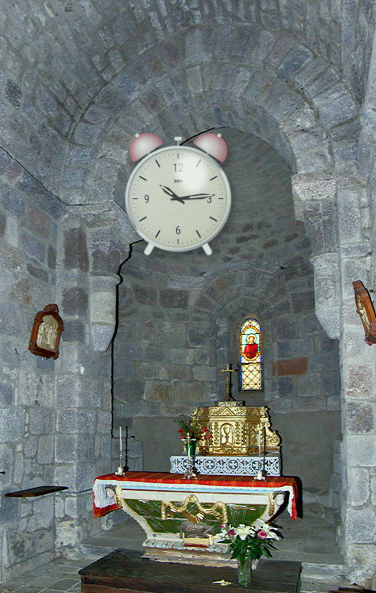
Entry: h=10 m=14
